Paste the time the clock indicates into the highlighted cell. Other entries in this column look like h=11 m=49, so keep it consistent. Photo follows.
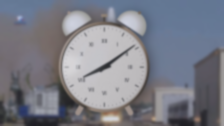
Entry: h=8 m=9
